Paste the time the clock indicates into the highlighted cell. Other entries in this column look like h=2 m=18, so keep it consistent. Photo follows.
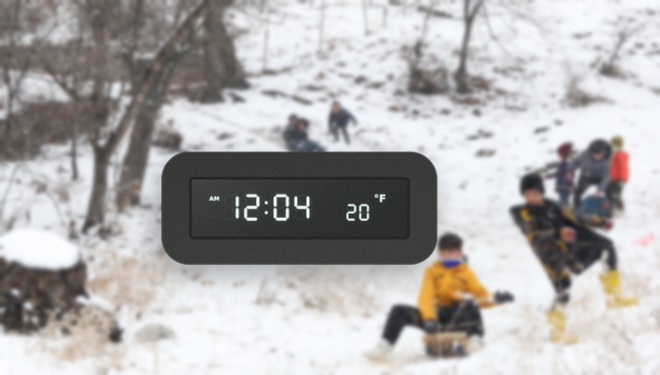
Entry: h=12 m=4
